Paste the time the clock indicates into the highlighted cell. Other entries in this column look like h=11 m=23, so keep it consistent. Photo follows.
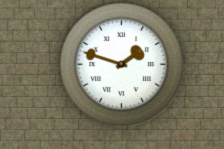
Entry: h=1 m=48
